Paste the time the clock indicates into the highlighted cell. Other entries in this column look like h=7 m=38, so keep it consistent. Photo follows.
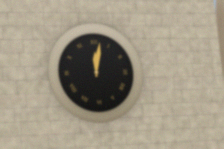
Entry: h=12 m=2
